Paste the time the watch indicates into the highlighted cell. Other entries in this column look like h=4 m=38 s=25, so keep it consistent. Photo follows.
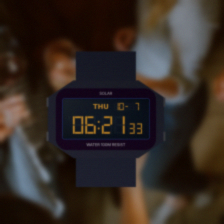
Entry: h=6 m=21 s=33
